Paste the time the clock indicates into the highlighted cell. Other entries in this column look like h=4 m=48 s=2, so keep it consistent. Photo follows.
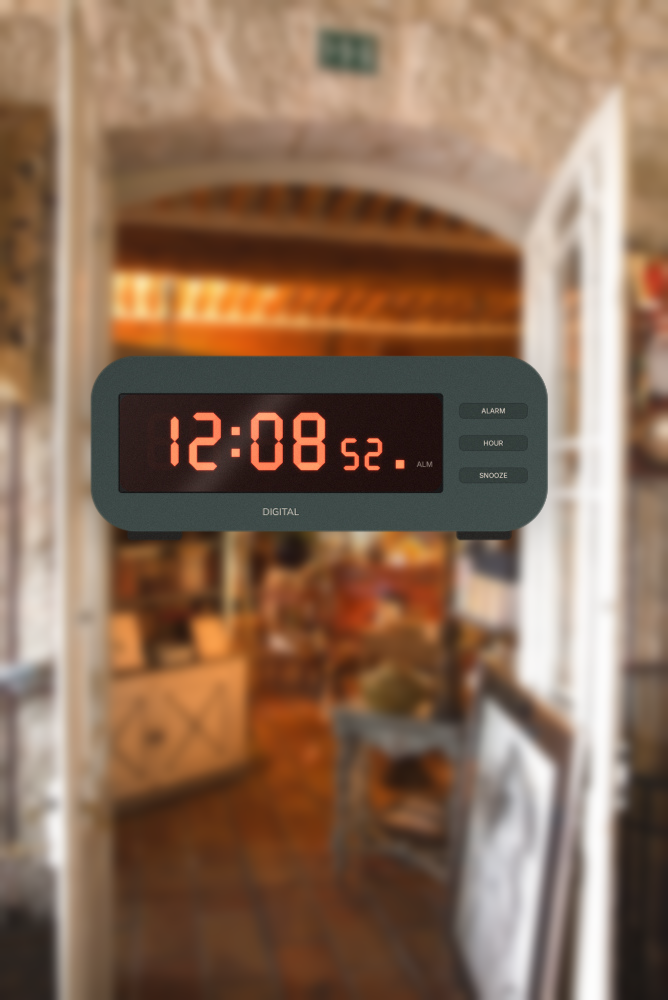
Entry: h=12 m=8 s=52
